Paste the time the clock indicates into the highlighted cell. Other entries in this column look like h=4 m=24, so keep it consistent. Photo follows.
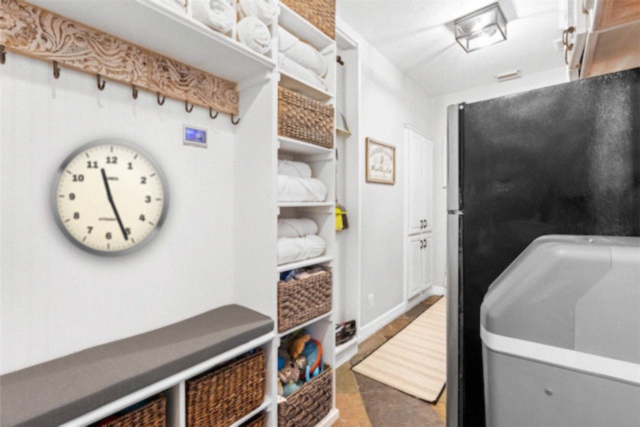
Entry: h=11 m=26
